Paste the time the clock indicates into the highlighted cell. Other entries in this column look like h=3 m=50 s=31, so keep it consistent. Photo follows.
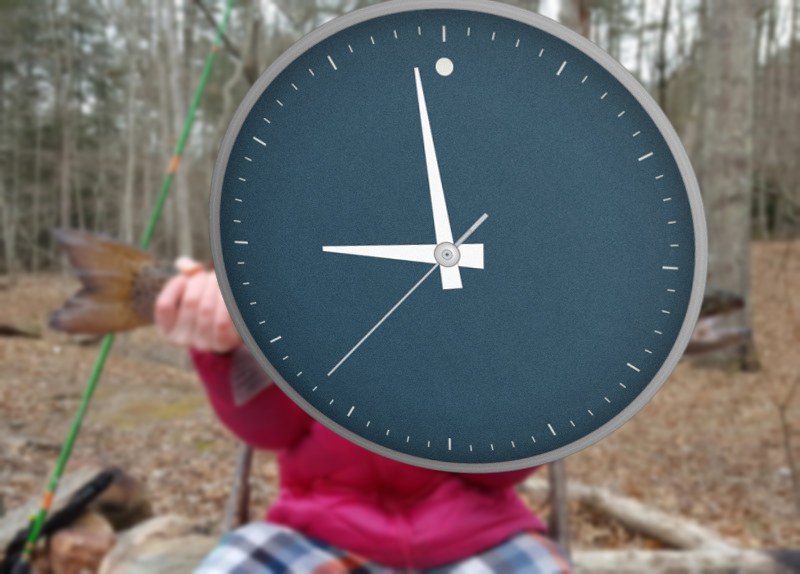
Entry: h=8 m=58 s=37
